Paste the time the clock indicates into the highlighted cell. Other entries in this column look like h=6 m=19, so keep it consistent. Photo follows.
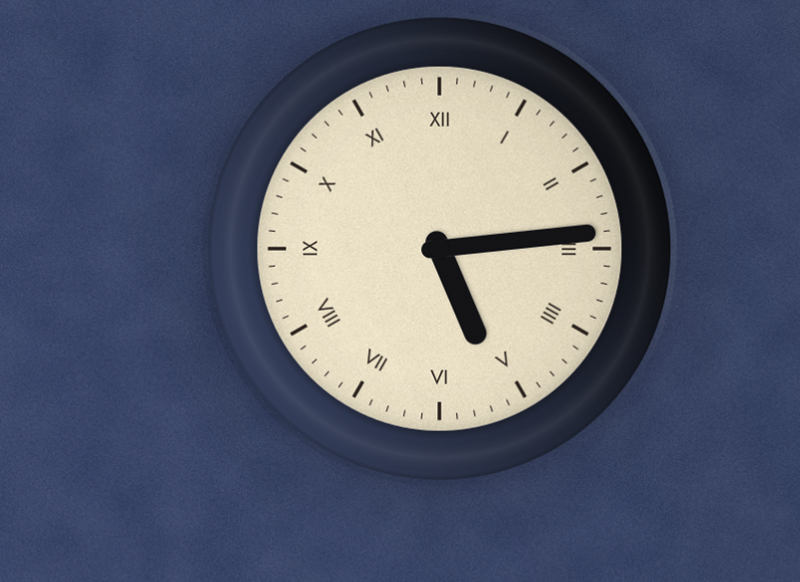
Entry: h=5 m=14
